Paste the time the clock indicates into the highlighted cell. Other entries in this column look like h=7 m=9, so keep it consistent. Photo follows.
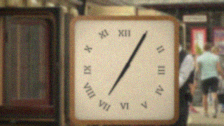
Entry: h=7 m=5
